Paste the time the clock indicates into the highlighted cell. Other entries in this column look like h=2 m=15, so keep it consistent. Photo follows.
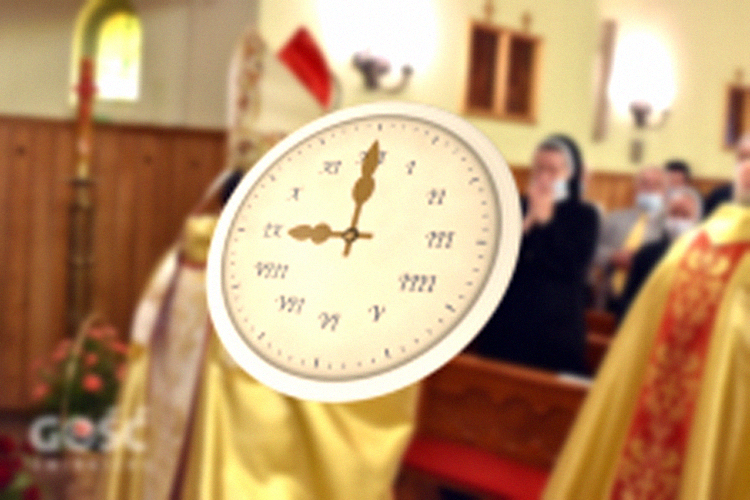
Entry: h=9 m=0
